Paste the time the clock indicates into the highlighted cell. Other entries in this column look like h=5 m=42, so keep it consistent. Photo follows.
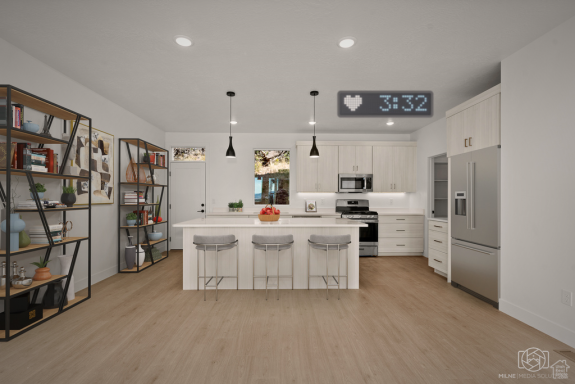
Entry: h=3 m=32
